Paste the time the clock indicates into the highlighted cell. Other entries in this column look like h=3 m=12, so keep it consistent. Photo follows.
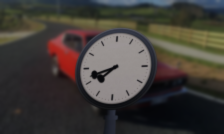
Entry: h=7 m=42
